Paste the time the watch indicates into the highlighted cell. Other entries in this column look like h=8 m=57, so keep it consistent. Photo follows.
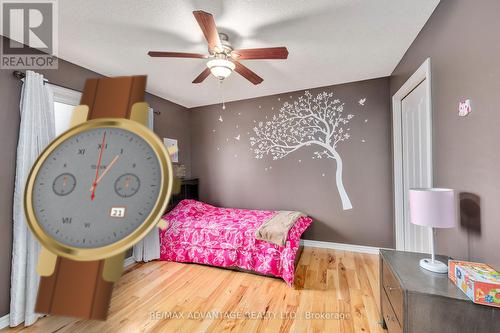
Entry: h=1 m=0
